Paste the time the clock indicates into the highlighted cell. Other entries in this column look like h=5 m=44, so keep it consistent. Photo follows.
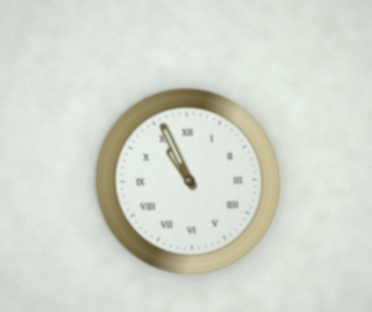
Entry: h=10 m=56
